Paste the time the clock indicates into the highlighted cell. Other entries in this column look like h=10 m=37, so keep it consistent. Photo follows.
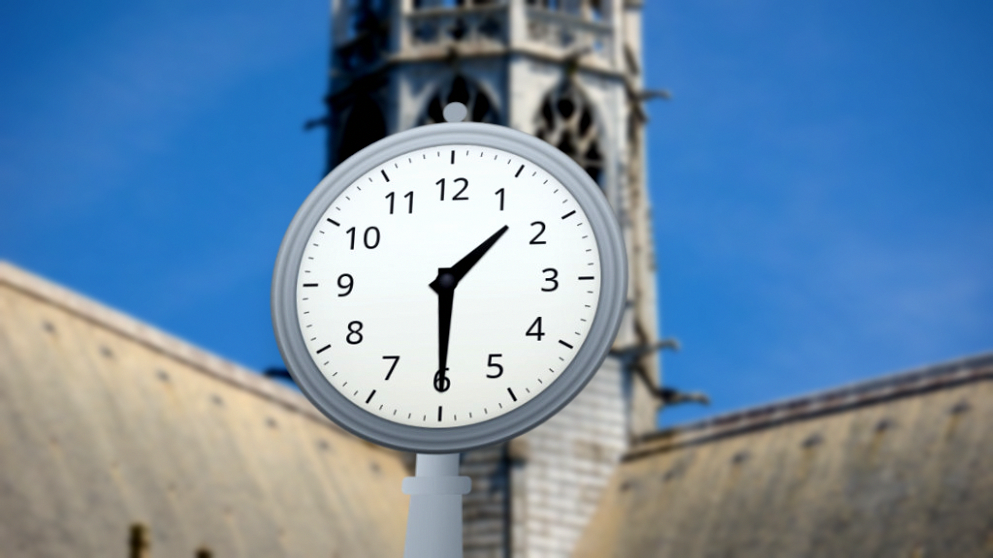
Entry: h=1 m=30
